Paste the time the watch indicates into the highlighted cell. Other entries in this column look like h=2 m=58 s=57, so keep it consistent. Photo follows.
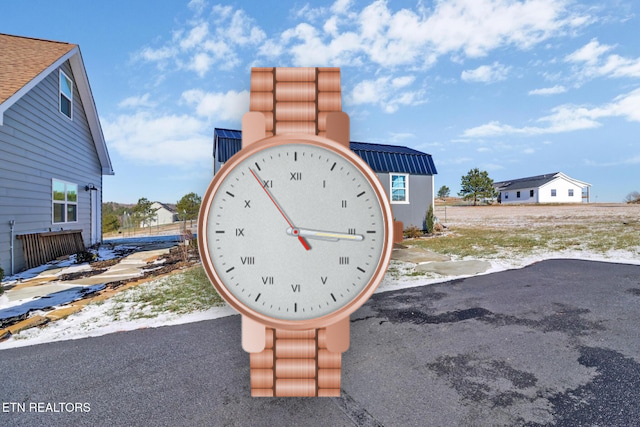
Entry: h=3 m=15 s=54
